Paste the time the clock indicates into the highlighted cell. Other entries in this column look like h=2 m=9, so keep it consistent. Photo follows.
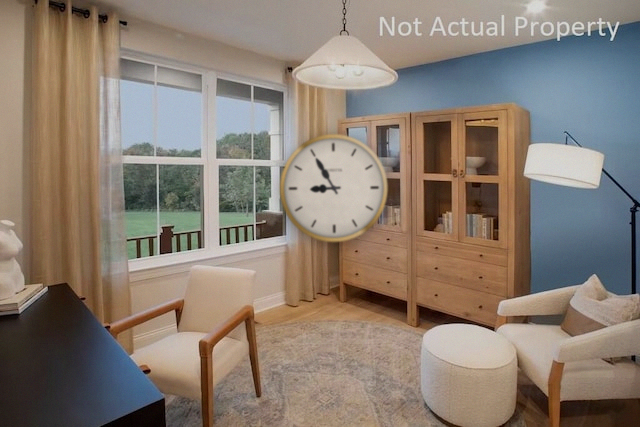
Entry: h=8 m=55
